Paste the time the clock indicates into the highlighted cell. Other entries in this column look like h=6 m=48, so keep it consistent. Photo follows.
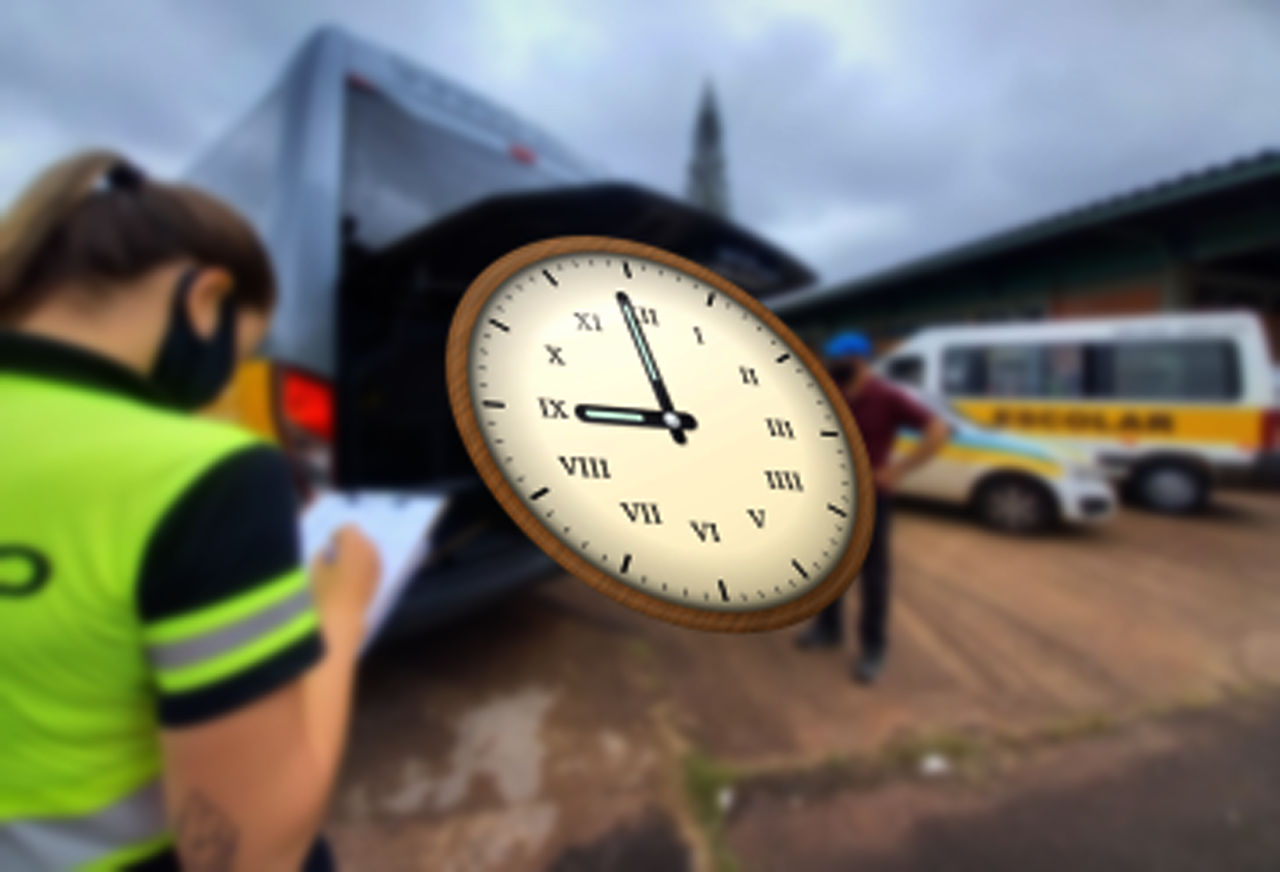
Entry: h=8 m=59
